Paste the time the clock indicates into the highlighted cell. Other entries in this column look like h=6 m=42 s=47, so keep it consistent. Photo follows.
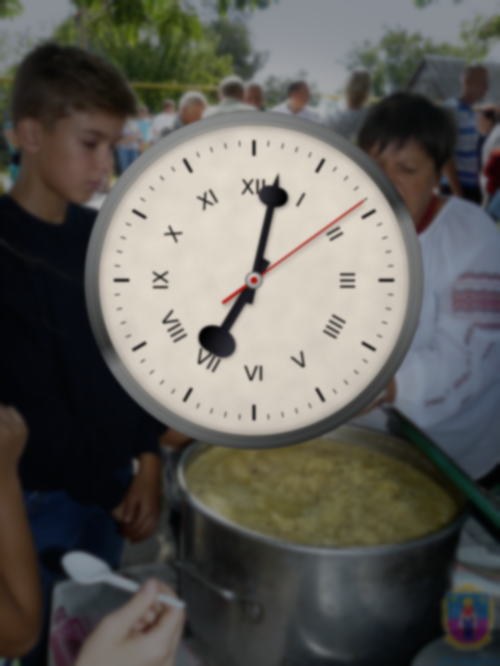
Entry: h=7 m=2 s=9
